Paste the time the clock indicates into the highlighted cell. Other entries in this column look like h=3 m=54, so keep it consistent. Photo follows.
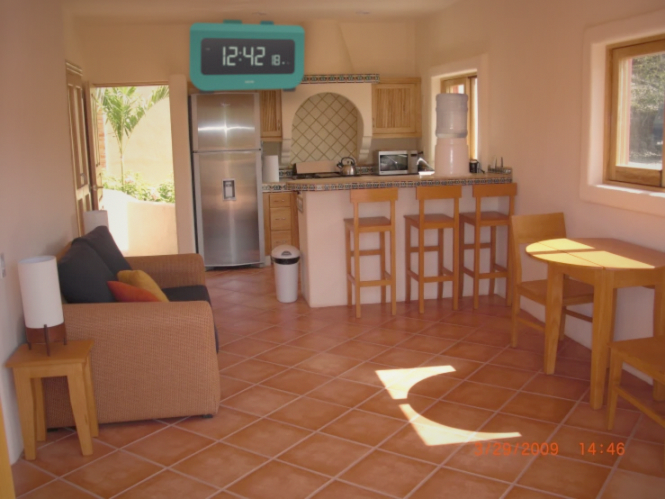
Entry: h=12 m=42
